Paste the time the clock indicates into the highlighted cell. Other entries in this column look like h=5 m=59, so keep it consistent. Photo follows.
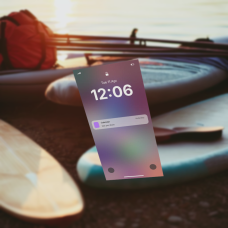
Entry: h=12 m=6
